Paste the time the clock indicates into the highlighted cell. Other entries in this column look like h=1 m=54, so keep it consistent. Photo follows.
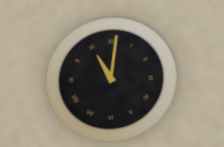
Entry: h=11 m=1
